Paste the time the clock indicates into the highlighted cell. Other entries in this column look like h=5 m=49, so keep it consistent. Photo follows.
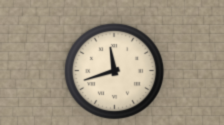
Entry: h=11 m=42
